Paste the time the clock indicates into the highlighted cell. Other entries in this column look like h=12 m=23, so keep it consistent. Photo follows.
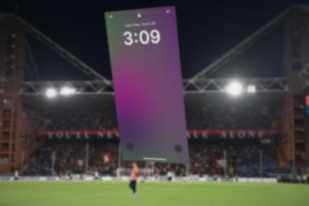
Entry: h=3 m=9
